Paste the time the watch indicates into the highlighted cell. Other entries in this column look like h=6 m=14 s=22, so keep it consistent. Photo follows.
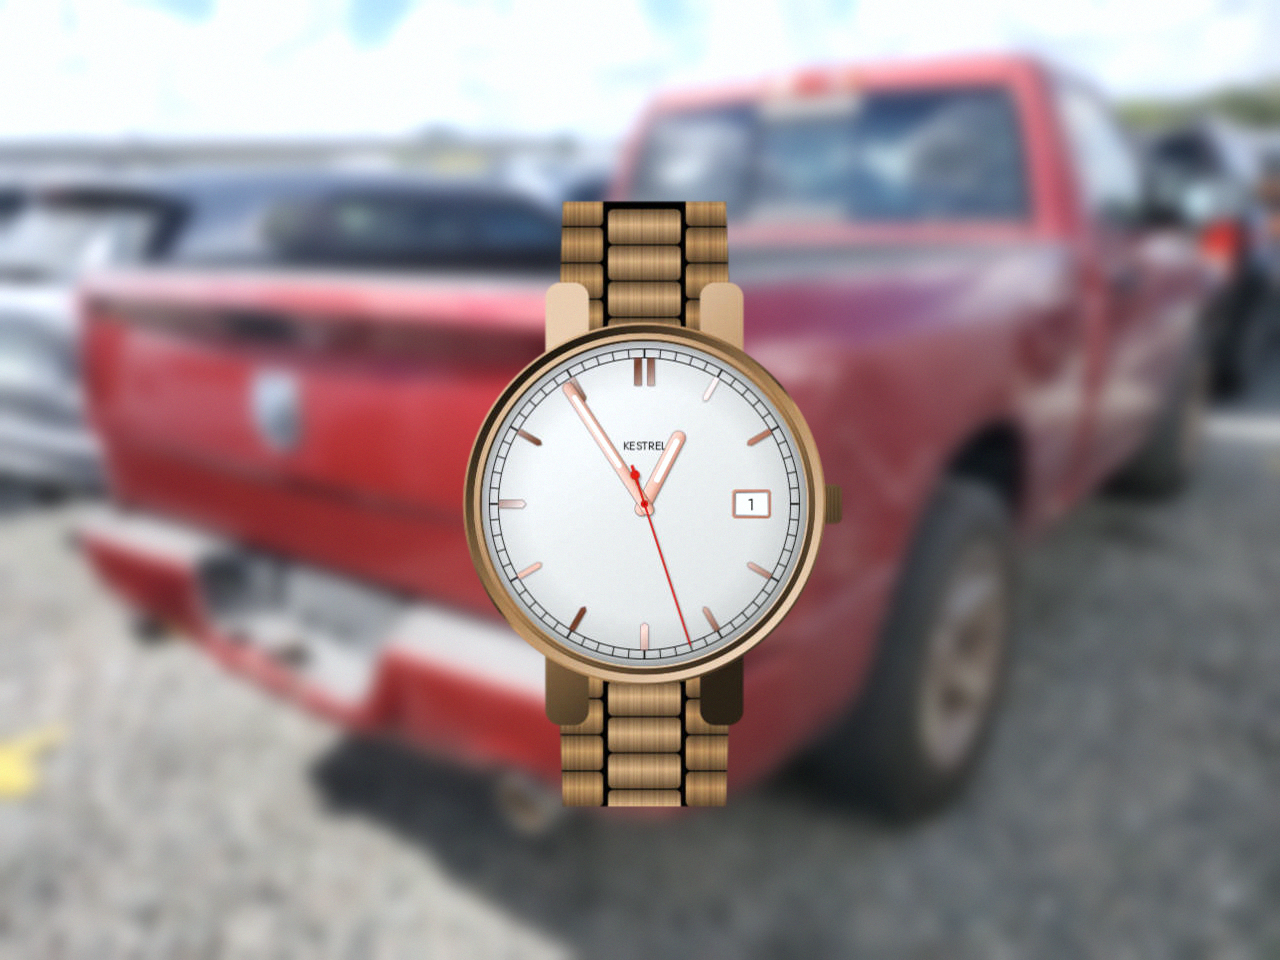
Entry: h=12 m=54 s=27
